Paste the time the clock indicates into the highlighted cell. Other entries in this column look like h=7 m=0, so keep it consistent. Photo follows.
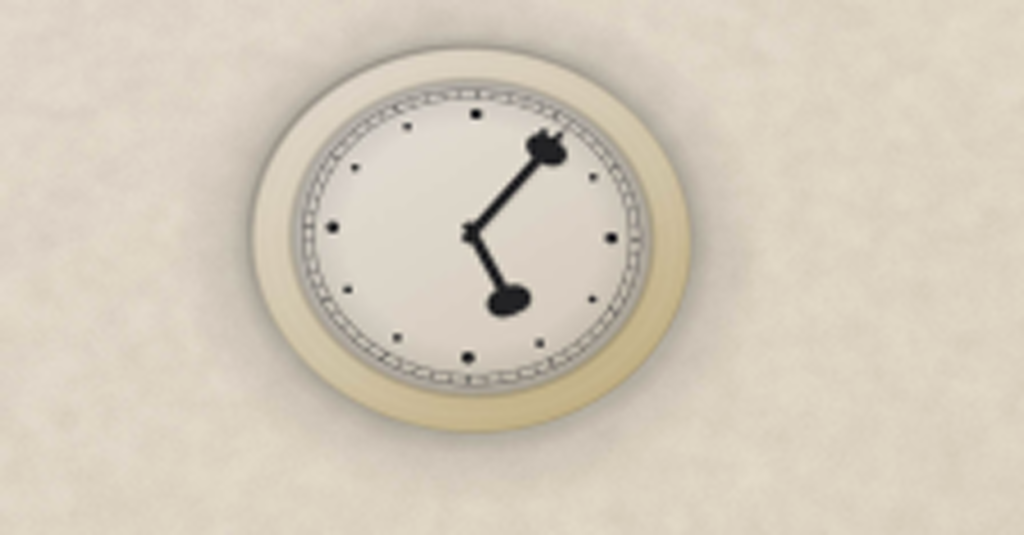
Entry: h=5 m=6
